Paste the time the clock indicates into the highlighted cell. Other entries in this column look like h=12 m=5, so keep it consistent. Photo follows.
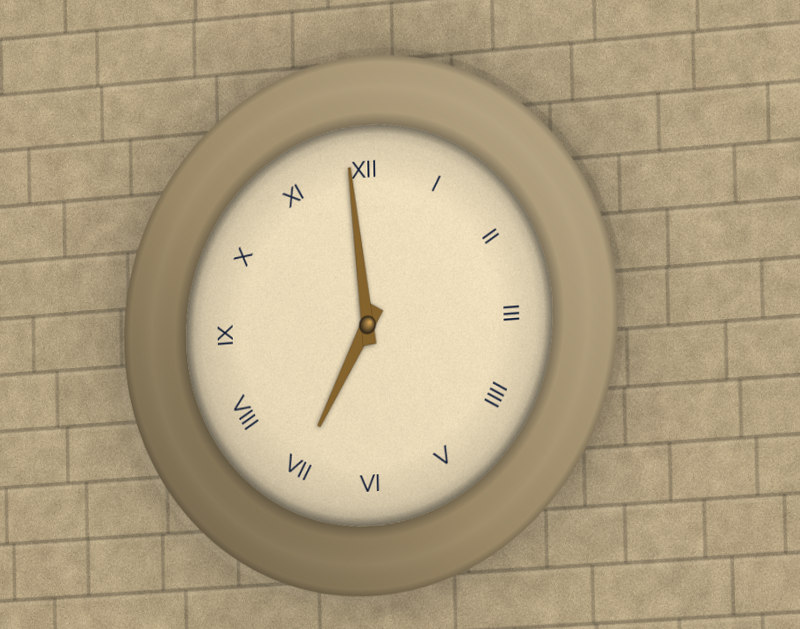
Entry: h=6 m=59
